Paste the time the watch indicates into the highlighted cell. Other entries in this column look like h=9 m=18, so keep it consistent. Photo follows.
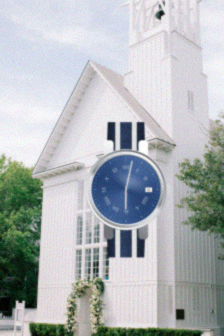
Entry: h=6 m=2
